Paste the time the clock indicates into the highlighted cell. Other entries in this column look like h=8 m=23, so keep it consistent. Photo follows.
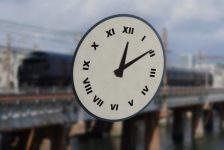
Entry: h=12 m=9
